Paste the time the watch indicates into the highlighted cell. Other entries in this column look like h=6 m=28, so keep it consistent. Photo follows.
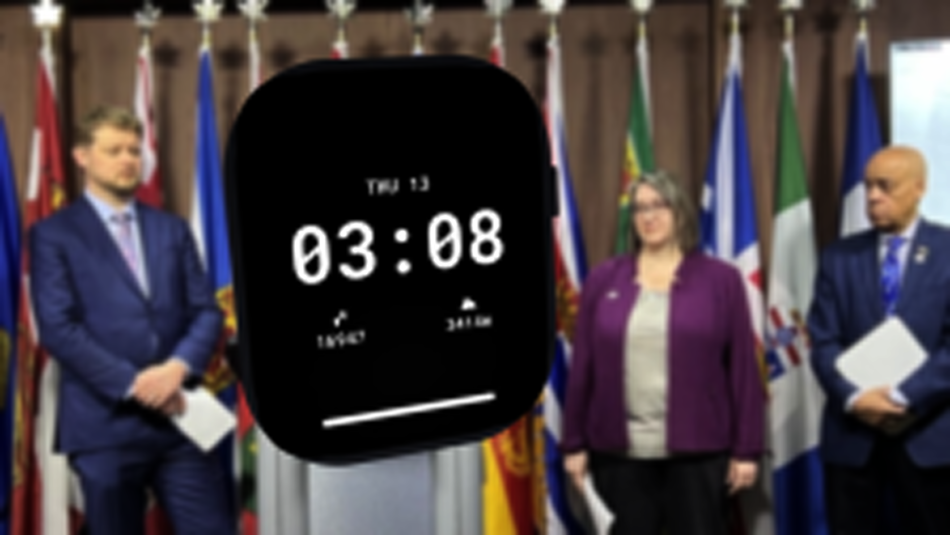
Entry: h=3 m=8
